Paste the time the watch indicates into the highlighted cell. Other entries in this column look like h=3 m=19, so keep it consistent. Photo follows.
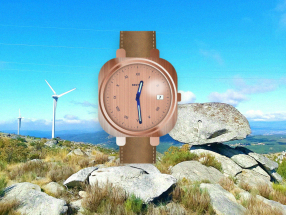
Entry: h=12 m=29
